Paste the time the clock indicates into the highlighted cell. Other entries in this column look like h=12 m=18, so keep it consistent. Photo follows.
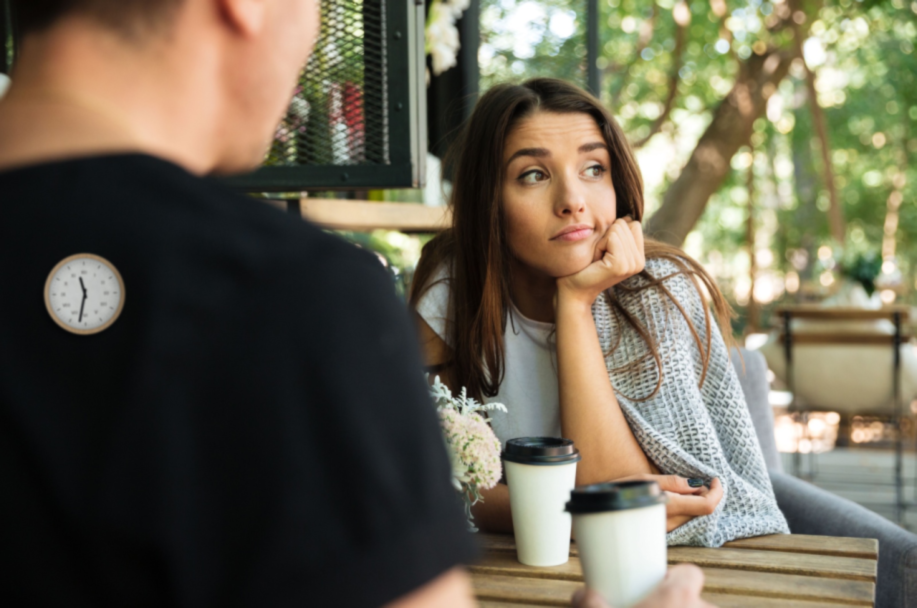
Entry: h=11 m=32
